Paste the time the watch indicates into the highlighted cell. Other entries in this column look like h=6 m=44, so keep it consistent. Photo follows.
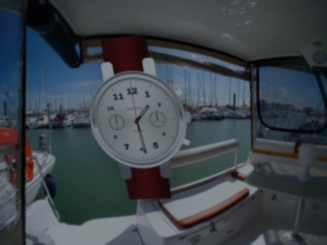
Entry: h=1 m=29
